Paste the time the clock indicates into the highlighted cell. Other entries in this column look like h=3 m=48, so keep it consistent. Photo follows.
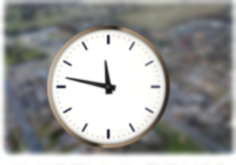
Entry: h=11 m=47
